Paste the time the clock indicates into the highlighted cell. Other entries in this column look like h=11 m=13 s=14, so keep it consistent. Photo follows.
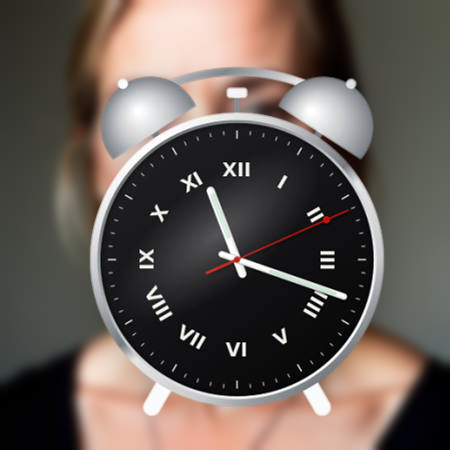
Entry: h=11 m=18 s=11
